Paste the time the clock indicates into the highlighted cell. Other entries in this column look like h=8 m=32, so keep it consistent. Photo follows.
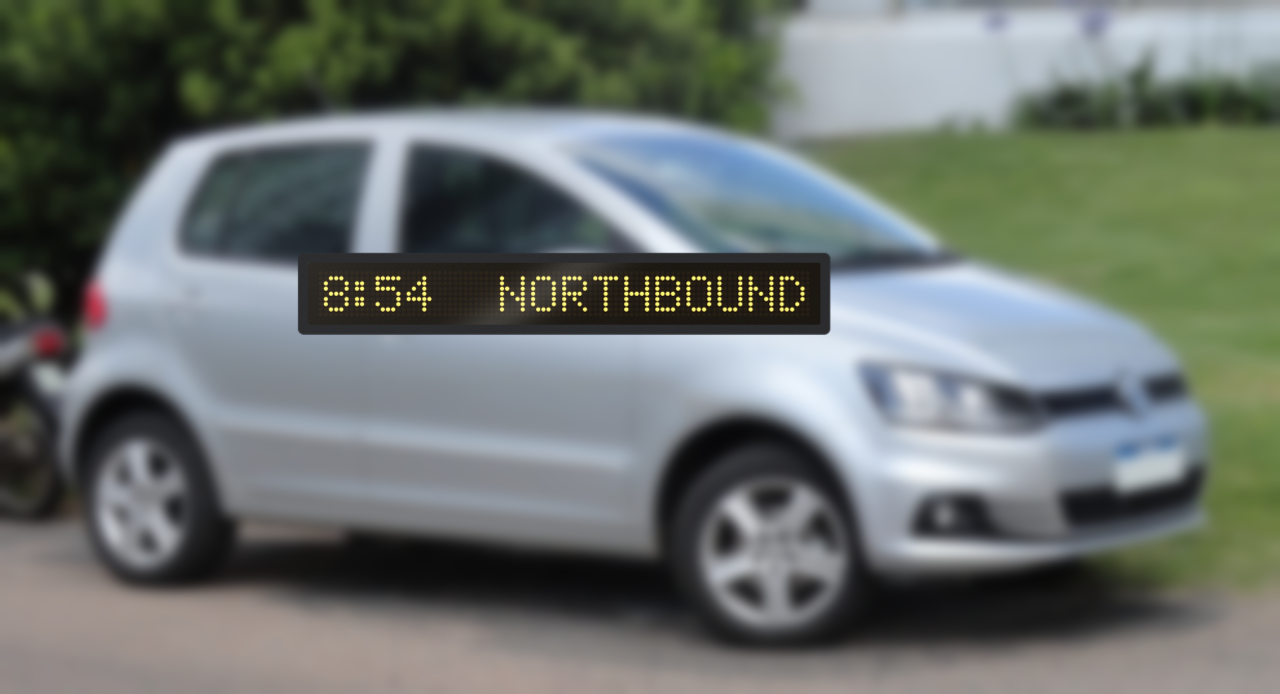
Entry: h=8 m=54
